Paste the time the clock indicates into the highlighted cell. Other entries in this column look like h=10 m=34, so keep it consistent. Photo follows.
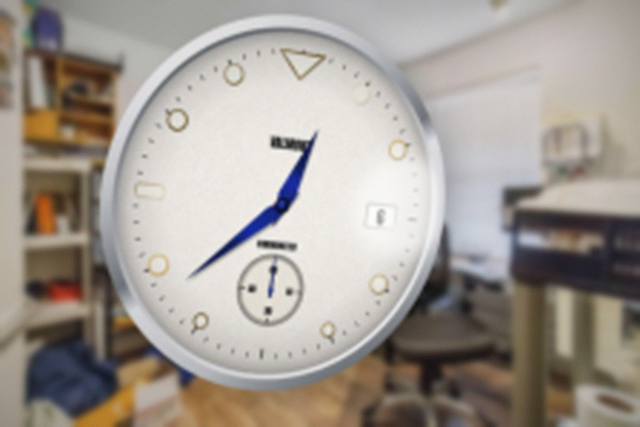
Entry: h=12 m=38
